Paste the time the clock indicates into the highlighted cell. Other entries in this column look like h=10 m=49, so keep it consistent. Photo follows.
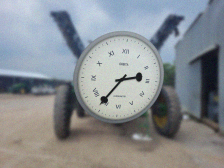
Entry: h=2 m=36
